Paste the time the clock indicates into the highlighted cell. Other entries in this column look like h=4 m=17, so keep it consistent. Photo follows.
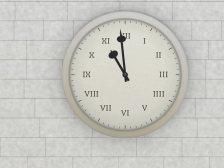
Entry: h=10 m=59
